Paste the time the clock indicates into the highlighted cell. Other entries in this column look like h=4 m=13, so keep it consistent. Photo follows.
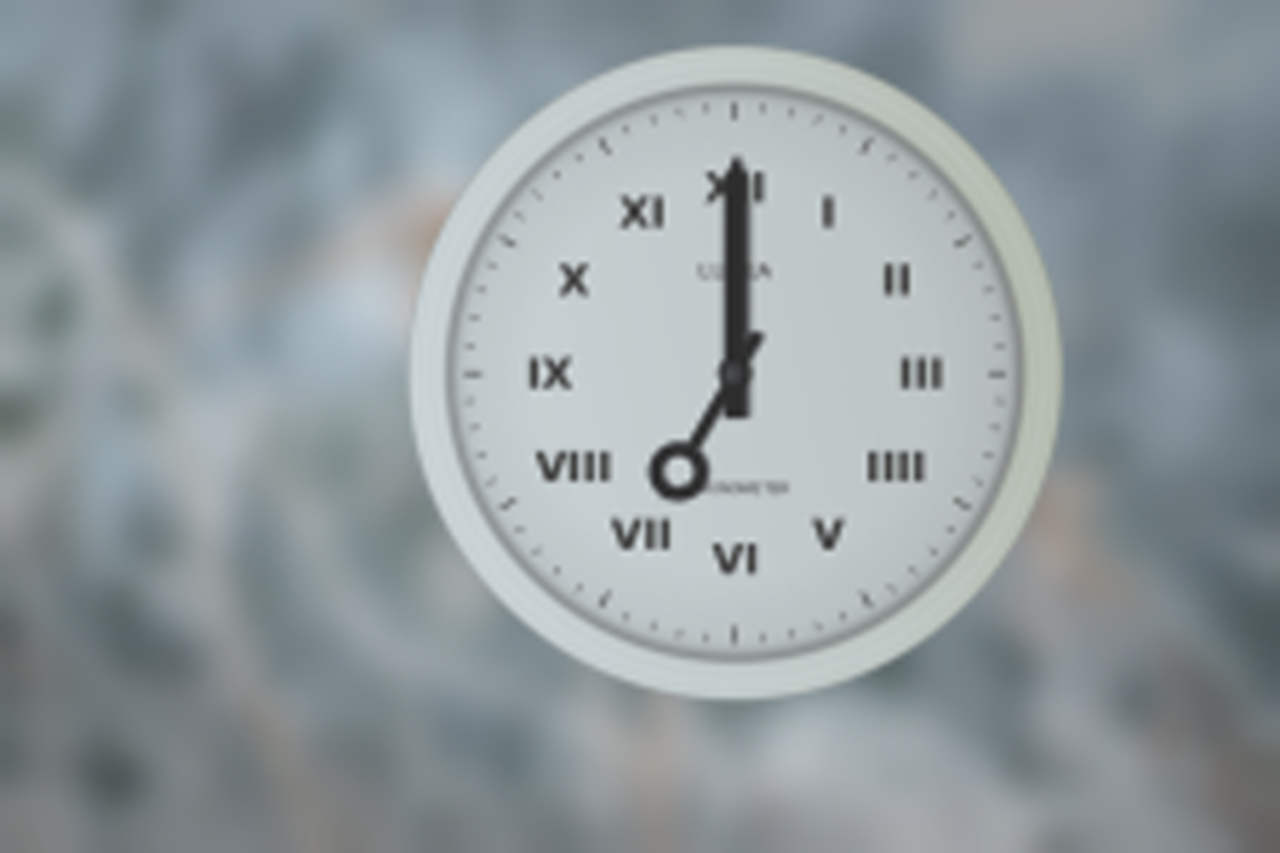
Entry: h=7 m=0
